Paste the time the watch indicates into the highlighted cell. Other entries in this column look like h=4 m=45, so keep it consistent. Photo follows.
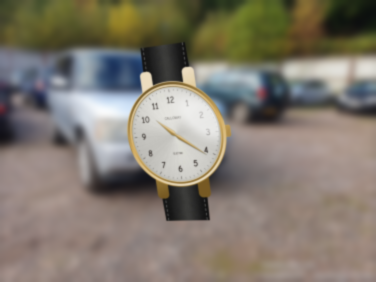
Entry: h=10 m=21
